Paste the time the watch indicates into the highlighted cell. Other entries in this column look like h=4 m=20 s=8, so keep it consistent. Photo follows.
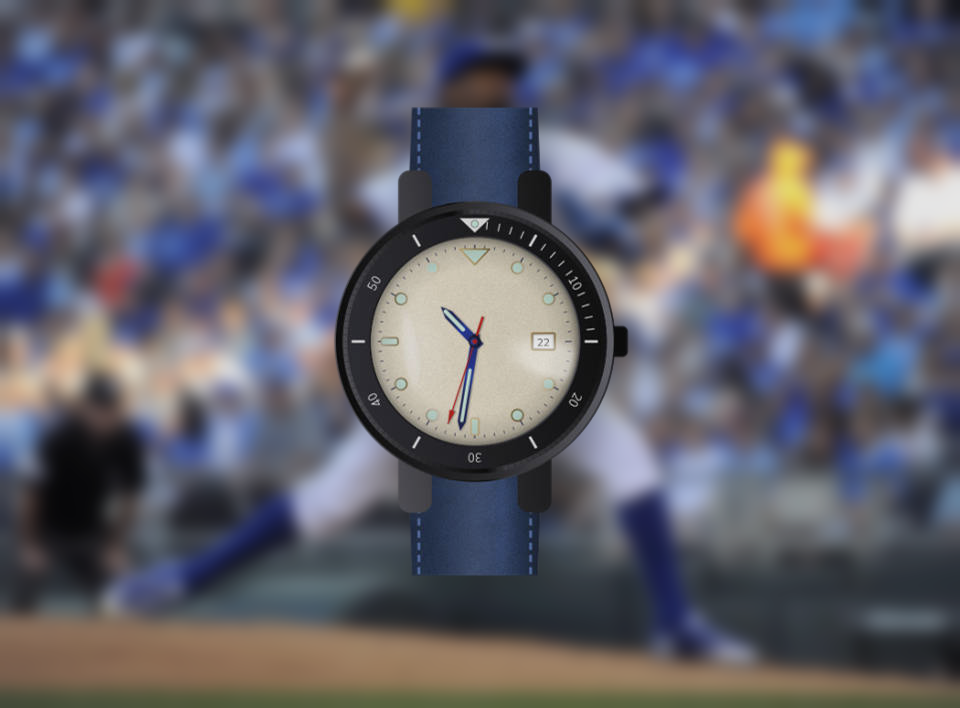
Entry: h=10 m=31 s=33
